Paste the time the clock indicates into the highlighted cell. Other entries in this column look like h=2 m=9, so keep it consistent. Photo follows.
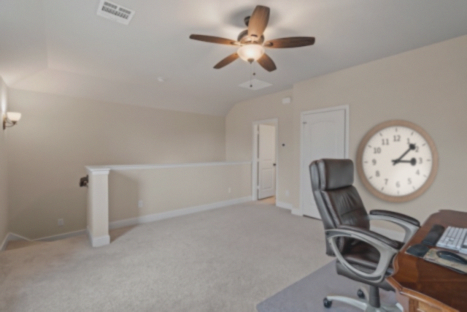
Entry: h=3 m=8
